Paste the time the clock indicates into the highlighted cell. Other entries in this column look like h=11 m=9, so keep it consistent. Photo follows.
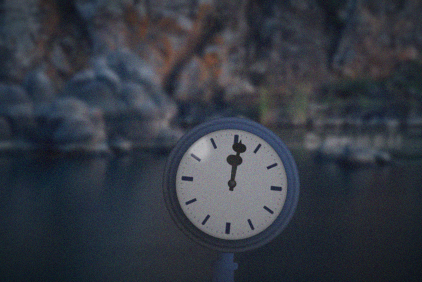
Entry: h=12 m=1
